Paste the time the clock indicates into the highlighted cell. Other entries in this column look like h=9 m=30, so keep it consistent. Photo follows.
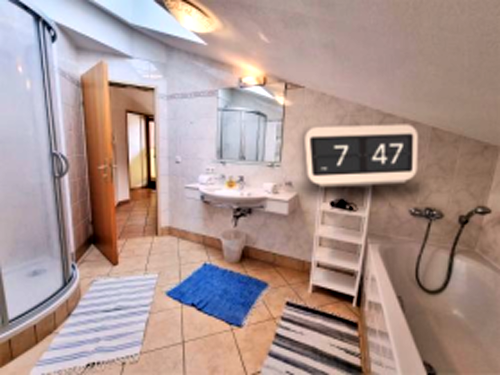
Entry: h=7 m=47
